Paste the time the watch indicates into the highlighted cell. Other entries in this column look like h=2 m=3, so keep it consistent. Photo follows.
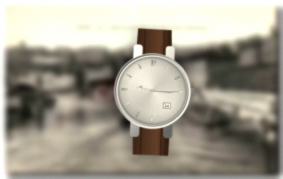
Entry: h=9 m=15
